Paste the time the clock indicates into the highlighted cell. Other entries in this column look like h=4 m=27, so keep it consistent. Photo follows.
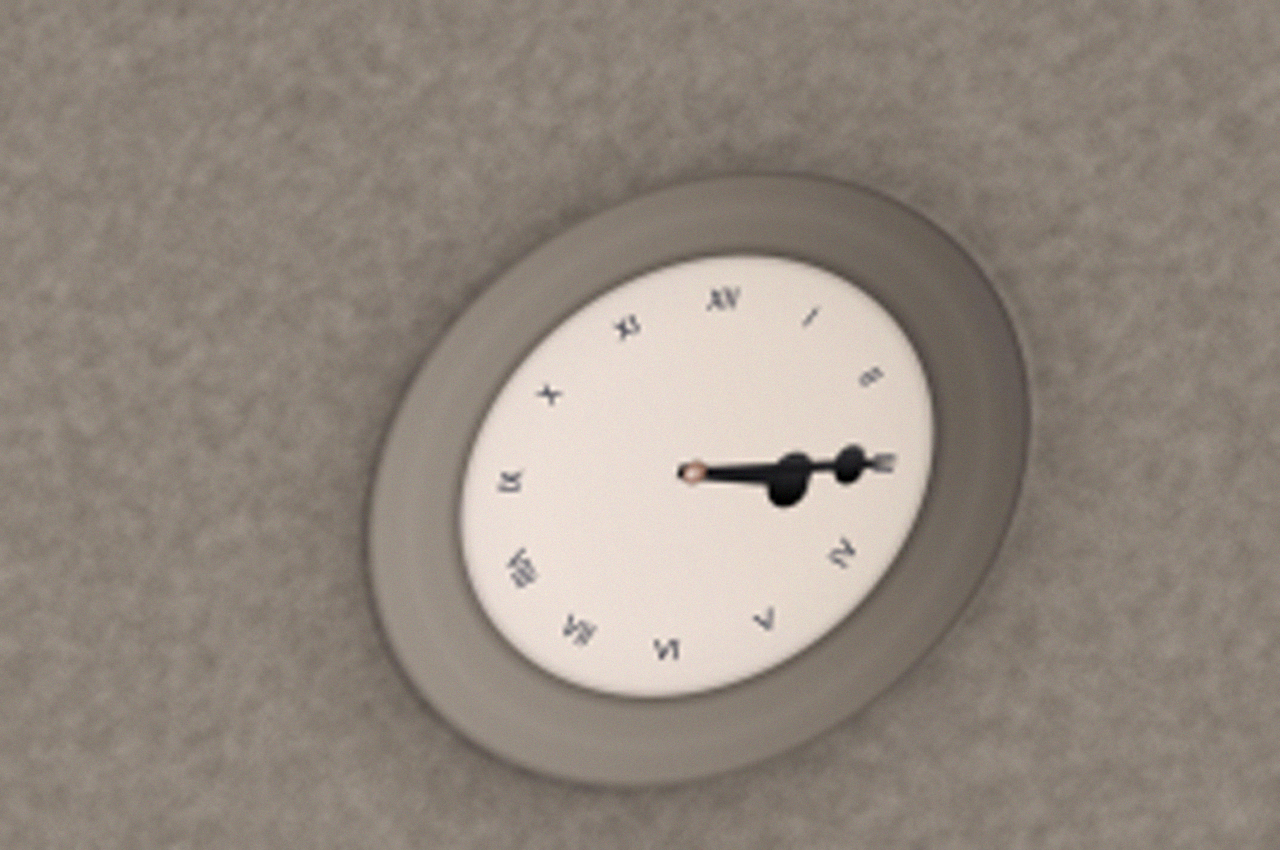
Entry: h=3 m=15
